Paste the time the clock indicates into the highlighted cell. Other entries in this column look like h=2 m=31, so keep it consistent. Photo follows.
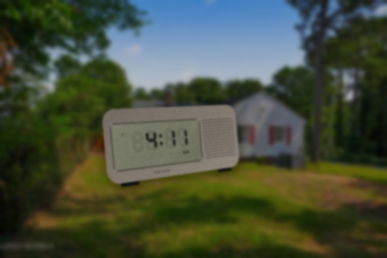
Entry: h=4 m=11
